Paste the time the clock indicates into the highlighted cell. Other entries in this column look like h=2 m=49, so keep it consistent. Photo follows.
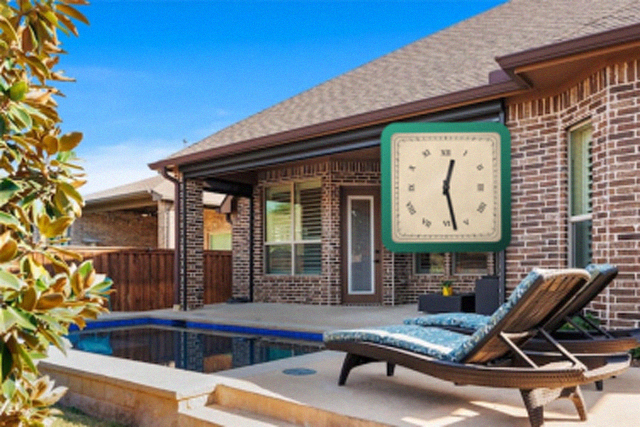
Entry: h=12 m=28
